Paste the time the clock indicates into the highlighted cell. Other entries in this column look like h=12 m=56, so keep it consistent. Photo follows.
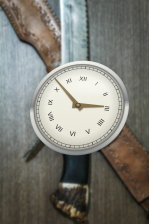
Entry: h=2 m=52
